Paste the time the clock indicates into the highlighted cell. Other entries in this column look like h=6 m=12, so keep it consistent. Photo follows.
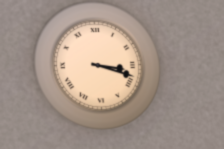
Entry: h=3 m=18
